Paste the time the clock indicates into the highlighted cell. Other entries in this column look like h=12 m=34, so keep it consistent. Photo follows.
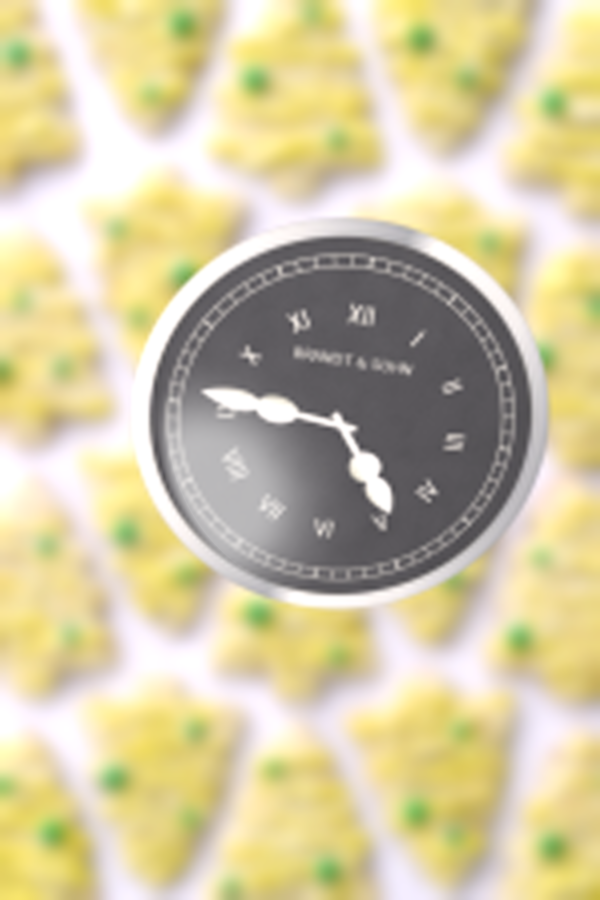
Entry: h=4 m=46
